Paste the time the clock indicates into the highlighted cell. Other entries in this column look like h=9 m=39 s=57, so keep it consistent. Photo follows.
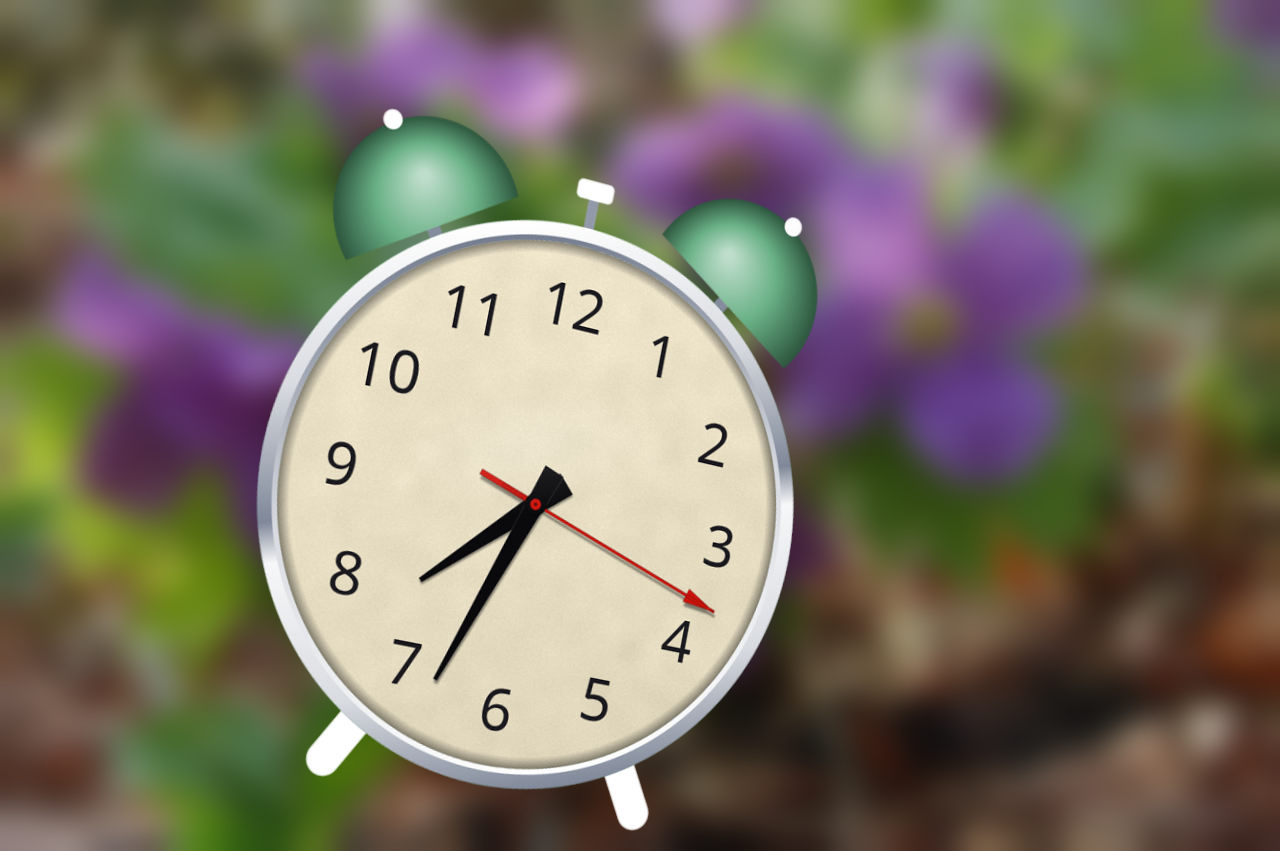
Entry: h=7 m=33 s=18
